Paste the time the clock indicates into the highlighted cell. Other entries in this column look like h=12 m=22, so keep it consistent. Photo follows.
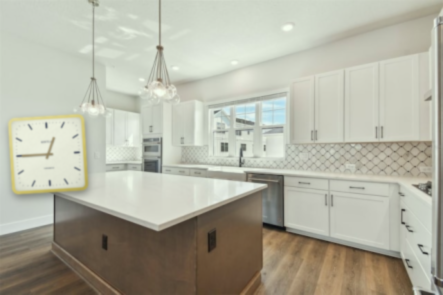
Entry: h=12 m=45
